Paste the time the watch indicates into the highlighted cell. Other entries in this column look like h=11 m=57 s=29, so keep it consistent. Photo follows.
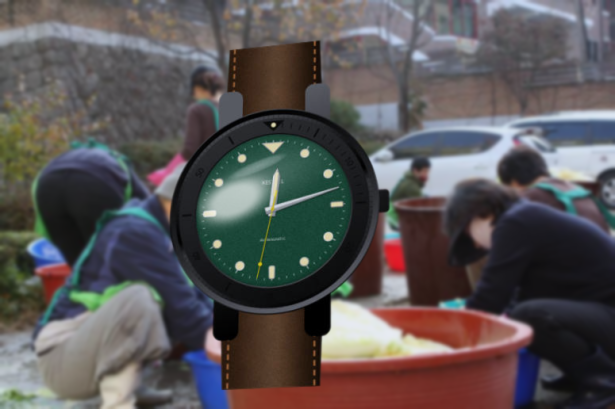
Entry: h=12 m=12 s=32
